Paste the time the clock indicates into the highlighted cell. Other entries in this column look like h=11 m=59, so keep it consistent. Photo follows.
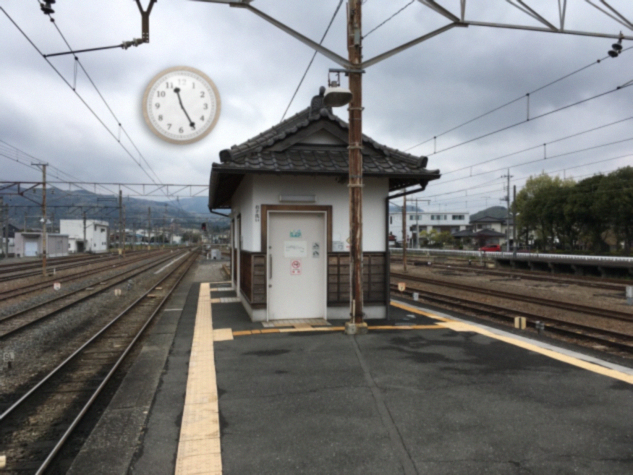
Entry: h=11 m=25
